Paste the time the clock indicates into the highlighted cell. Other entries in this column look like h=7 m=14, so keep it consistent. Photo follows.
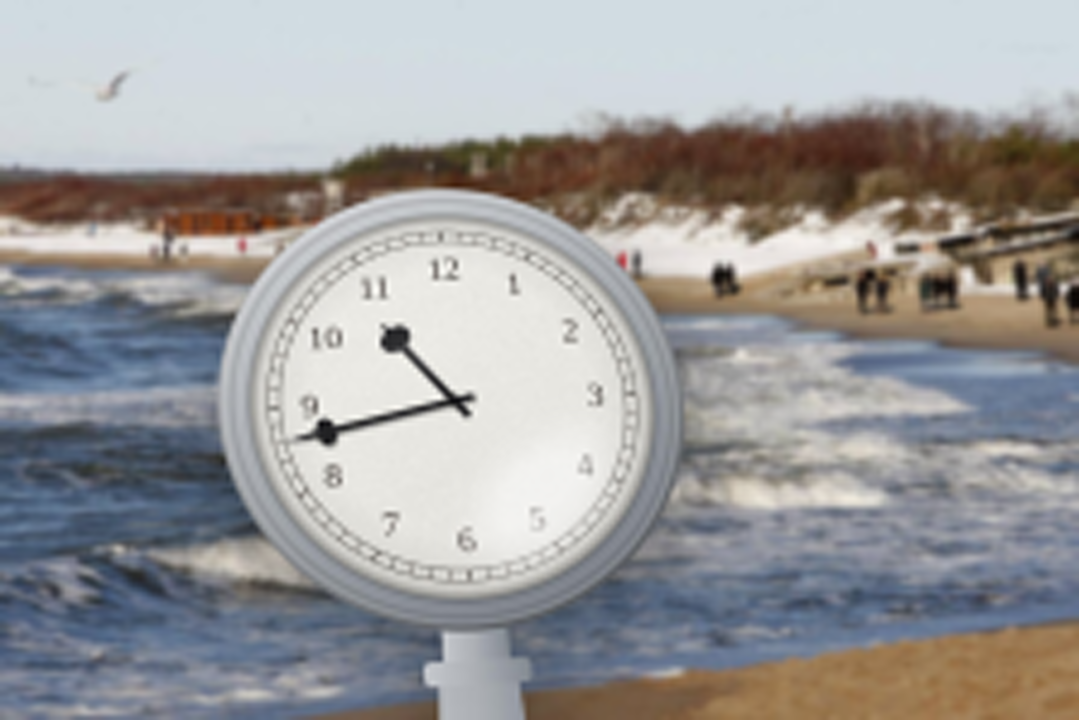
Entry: h=10 m=43
